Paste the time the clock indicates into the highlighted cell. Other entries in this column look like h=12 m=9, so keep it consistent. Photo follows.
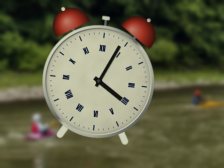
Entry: h=4 m=4
